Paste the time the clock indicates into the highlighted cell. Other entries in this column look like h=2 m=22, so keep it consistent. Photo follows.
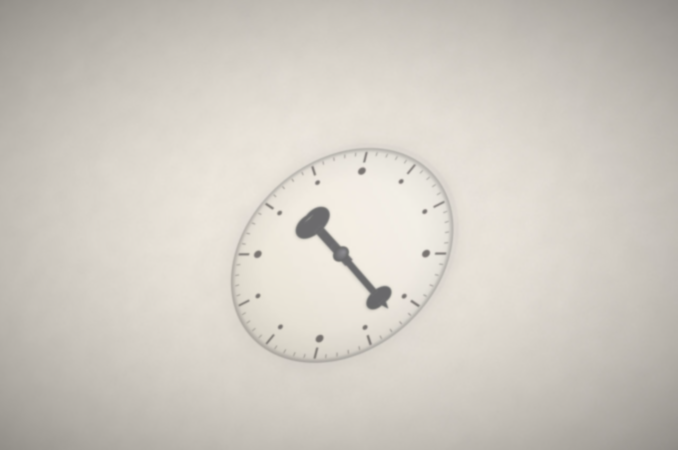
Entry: h=10 m=22
